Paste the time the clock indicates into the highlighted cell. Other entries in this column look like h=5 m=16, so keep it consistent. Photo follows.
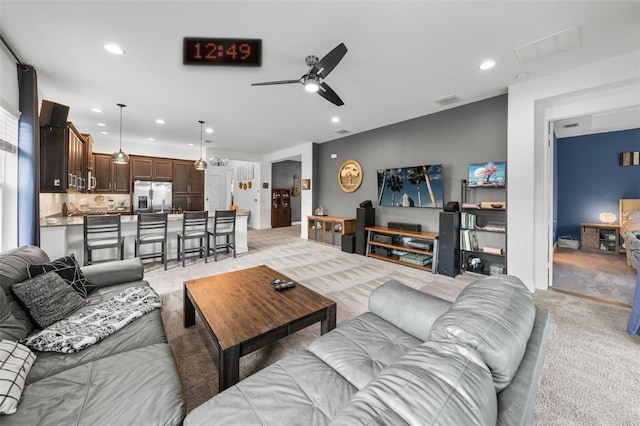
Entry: h=12 m=49
